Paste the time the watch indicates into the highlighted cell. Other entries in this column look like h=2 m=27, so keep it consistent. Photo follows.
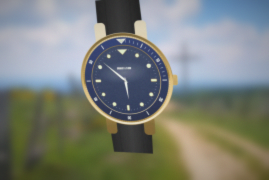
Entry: h=5 m=52
